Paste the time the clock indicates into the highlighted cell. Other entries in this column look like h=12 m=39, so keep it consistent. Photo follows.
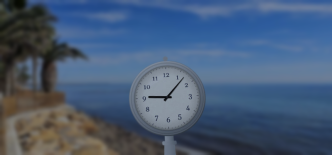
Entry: h=9 m=7
